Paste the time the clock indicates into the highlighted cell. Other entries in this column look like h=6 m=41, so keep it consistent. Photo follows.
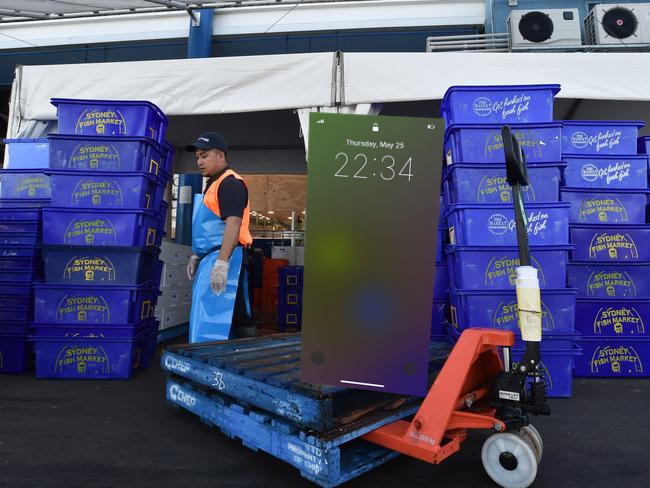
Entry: h=22 m=34
